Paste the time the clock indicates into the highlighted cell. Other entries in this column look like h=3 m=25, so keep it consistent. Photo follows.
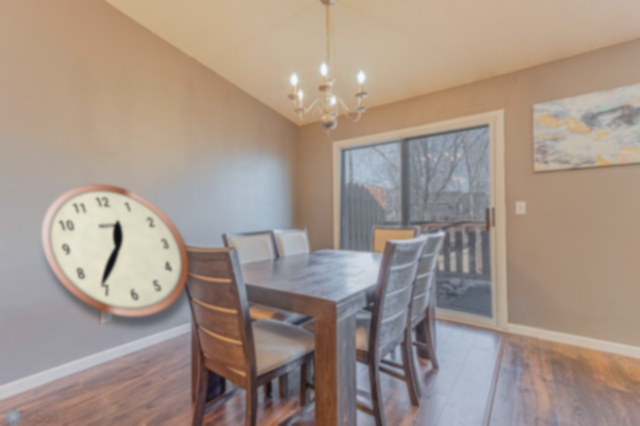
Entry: h=12 m=36
